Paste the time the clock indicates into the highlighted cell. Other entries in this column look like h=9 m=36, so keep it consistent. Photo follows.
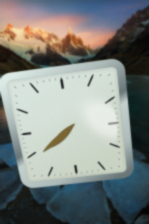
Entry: h=7 m=39
